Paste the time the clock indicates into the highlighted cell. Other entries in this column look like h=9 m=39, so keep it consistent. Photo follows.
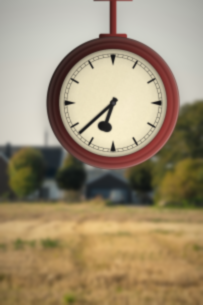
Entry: h=6 m=38
